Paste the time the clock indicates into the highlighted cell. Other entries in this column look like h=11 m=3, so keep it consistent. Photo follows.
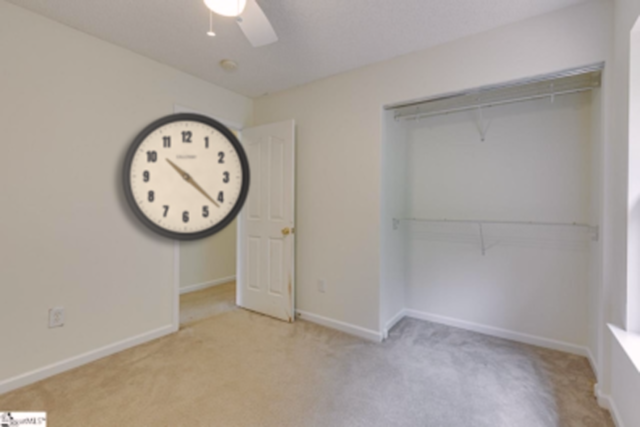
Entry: h=10 m=22
